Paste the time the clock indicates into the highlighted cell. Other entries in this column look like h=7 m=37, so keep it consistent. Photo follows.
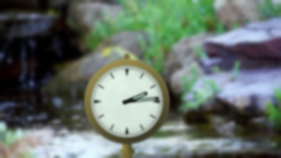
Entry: h=2 m=14
